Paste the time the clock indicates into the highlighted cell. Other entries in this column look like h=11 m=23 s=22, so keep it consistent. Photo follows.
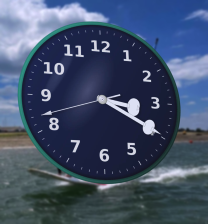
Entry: h=3 m=19 s=42
